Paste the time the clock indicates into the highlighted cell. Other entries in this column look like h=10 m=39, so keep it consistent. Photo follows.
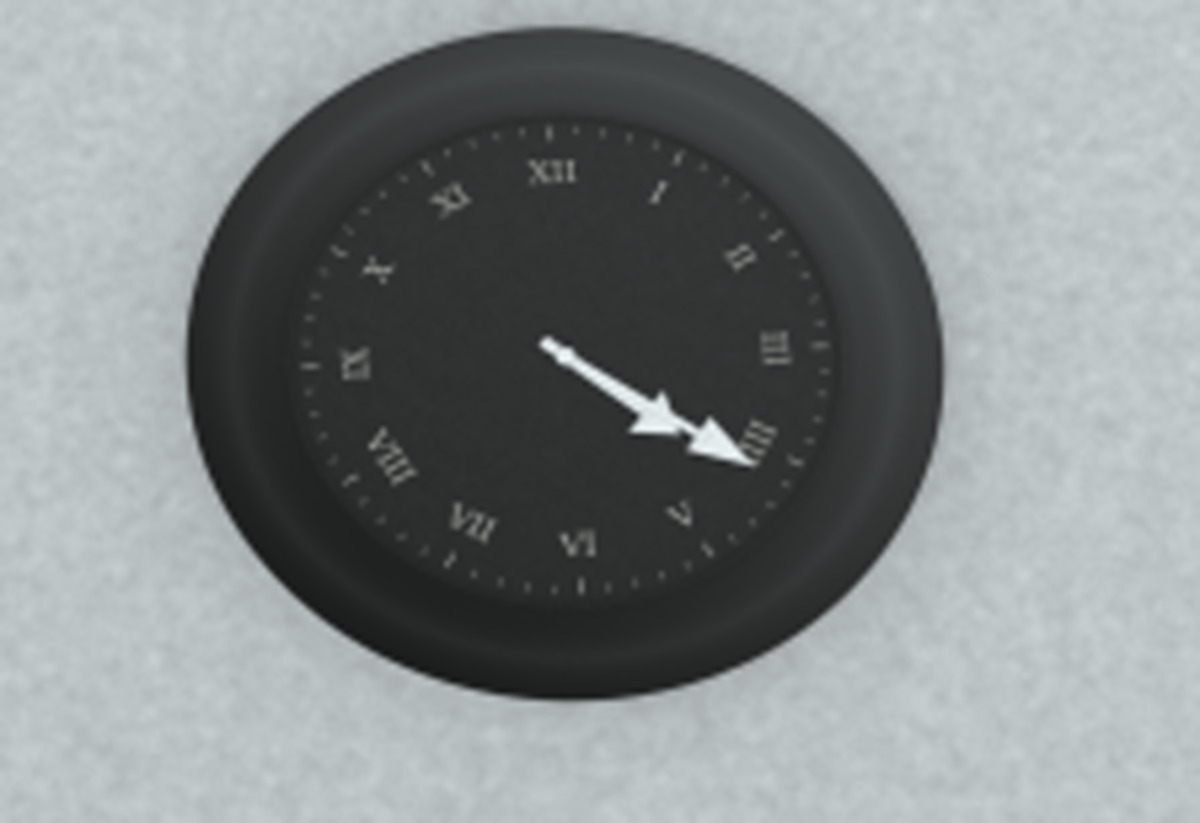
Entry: h=4 m=21
